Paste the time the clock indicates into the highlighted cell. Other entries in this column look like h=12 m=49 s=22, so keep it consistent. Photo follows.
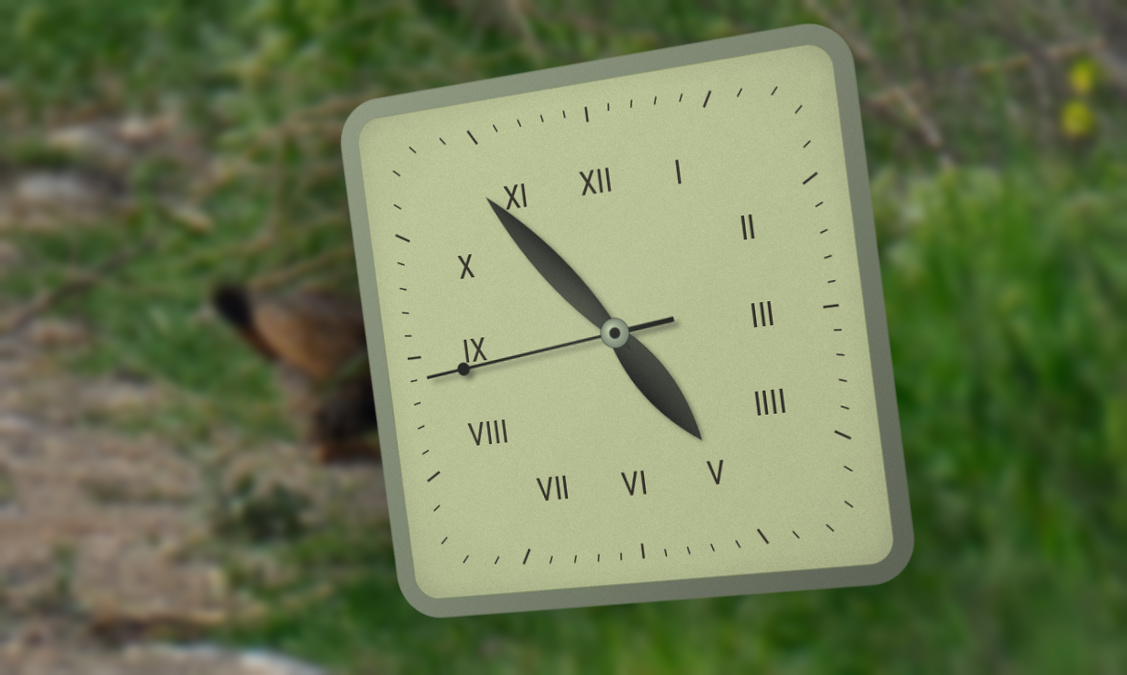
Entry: h=4 m=53 s=44
